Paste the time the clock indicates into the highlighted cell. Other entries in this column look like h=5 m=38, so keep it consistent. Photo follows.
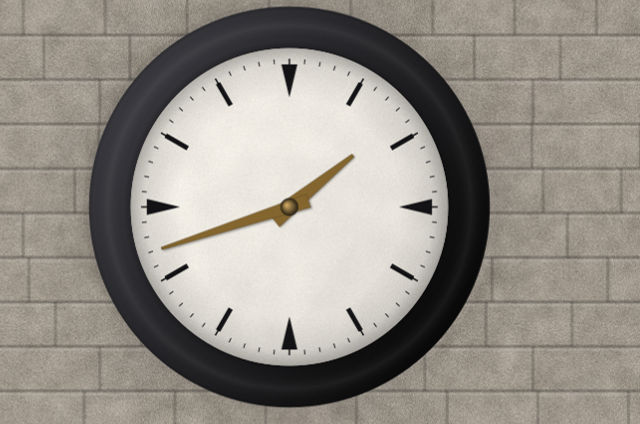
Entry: h=1 m=42
